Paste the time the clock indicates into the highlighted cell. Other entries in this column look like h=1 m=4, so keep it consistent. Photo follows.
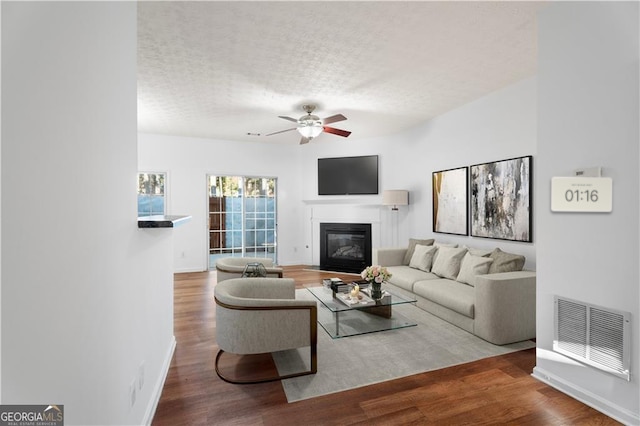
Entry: h=1 m=16
